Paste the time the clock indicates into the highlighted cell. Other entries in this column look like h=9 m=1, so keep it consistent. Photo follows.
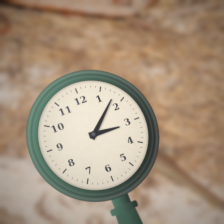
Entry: h=3 m=8
